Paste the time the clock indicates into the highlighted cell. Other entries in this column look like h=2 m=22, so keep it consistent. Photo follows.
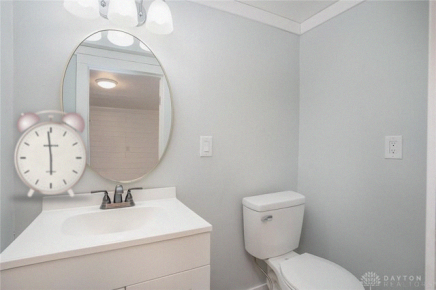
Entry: h=5 m=59
